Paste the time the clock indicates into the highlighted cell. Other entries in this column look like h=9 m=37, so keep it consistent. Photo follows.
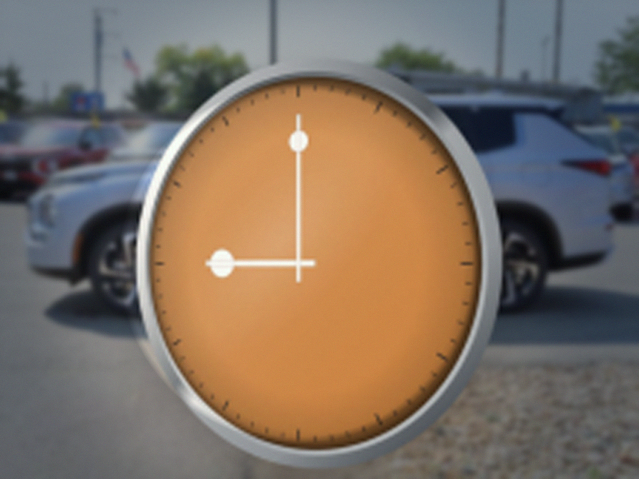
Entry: h=9 m=0
